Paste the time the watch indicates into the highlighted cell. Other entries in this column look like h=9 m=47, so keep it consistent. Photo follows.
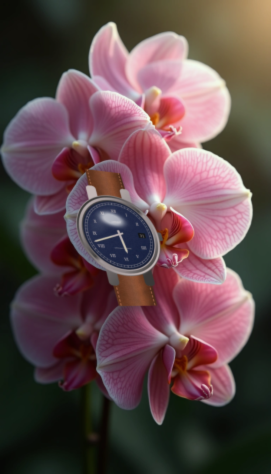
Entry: h=5 m=42
